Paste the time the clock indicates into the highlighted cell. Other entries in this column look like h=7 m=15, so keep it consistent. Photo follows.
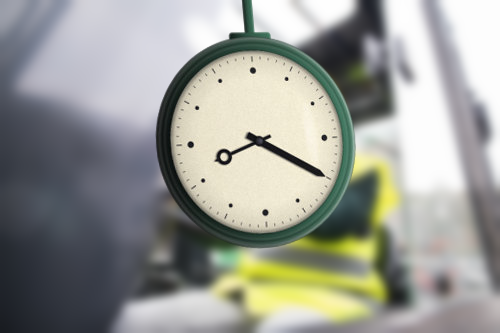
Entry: h=8 m=20
